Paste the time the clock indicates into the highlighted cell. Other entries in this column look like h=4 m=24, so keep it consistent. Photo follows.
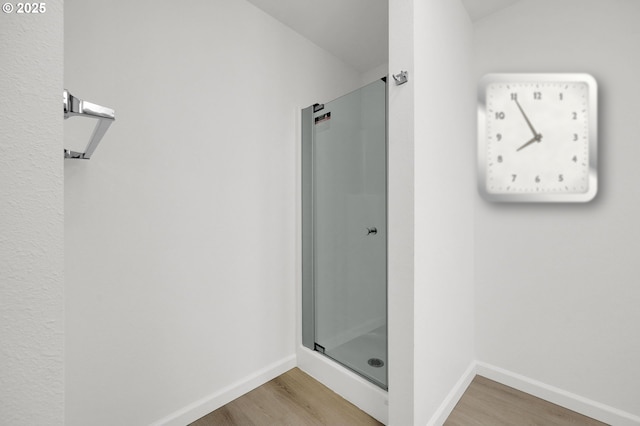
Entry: h=7 m=55
